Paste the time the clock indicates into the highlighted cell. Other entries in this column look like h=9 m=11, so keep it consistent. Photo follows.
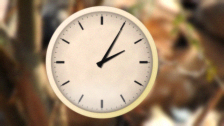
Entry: h=2 m=5
